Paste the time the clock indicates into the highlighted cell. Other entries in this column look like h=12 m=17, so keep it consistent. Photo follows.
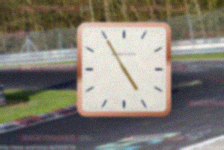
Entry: h=4 m=55
